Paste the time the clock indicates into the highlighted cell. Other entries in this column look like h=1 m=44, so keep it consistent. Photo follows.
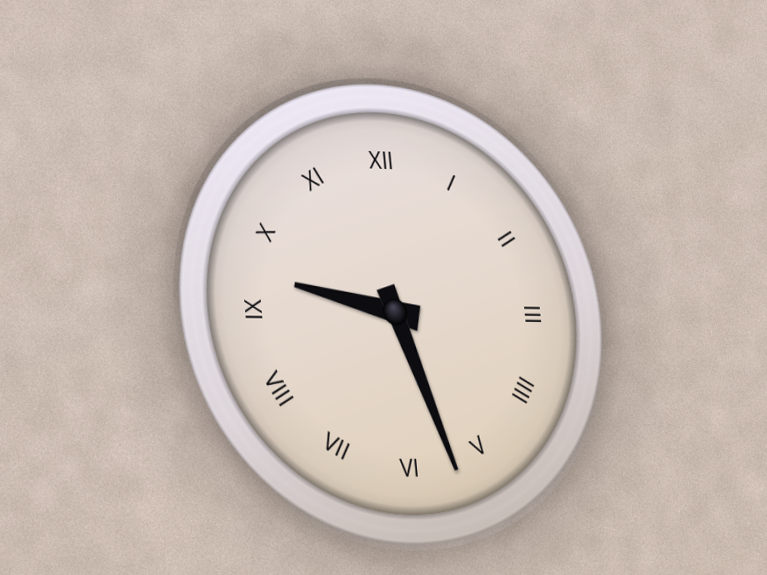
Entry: h=9 m=27
